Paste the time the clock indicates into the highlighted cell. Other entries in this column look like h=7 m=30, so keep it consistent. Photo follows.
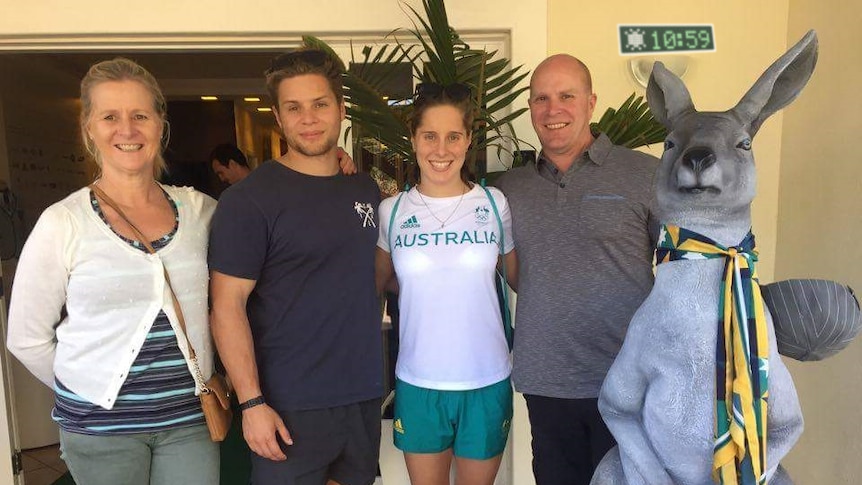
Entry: h=10 m=59
